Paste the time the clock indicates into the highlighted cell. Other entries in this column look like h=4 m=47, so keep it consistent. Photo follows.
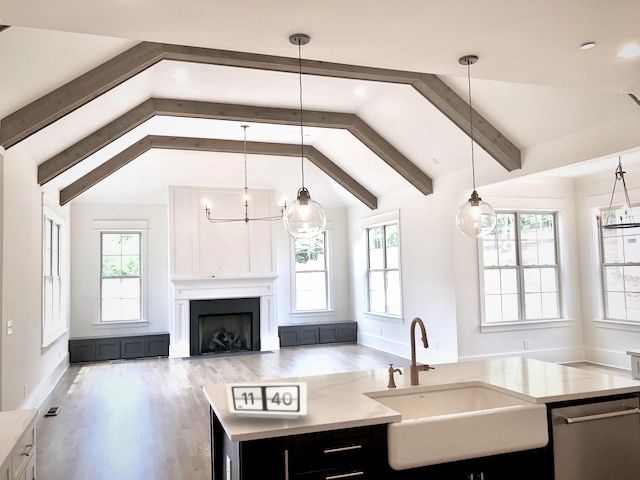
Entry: h=11 m=40
